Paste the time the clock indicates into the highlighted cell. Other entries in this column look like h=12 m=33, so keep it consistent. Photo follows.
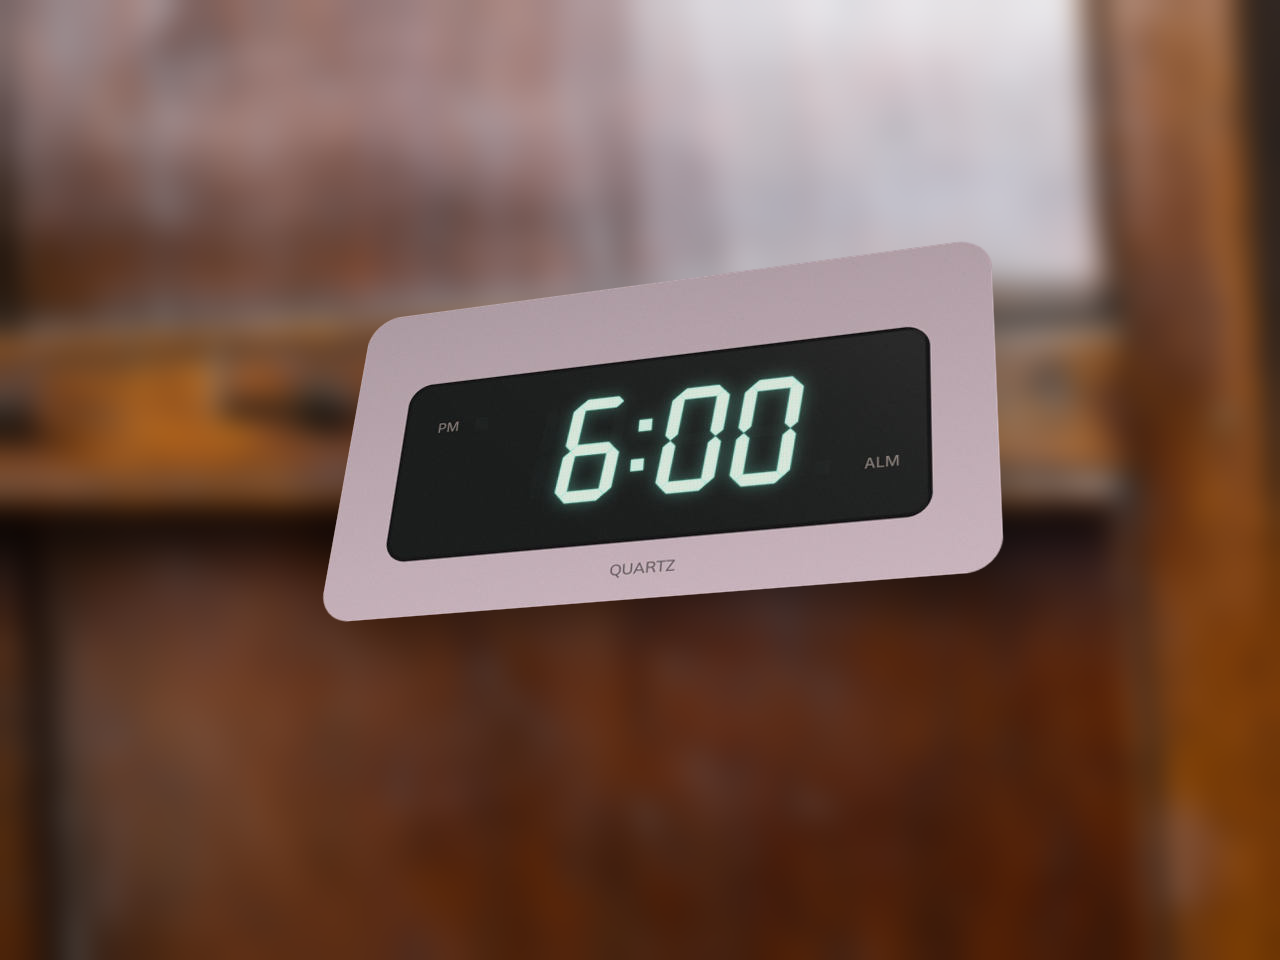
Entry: h=6 m=0
